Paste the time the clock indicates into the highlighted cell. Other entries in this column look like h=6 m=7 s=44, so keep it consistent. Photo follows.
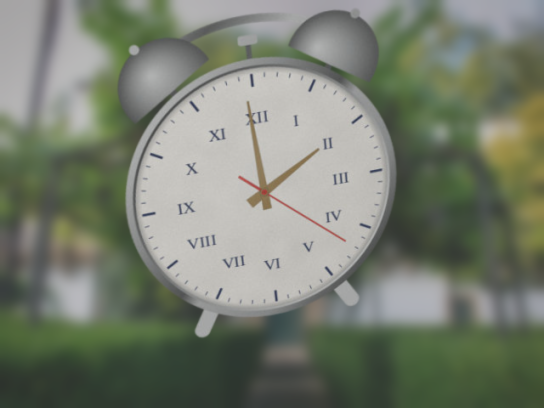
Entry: h=1 m=59 s=22
